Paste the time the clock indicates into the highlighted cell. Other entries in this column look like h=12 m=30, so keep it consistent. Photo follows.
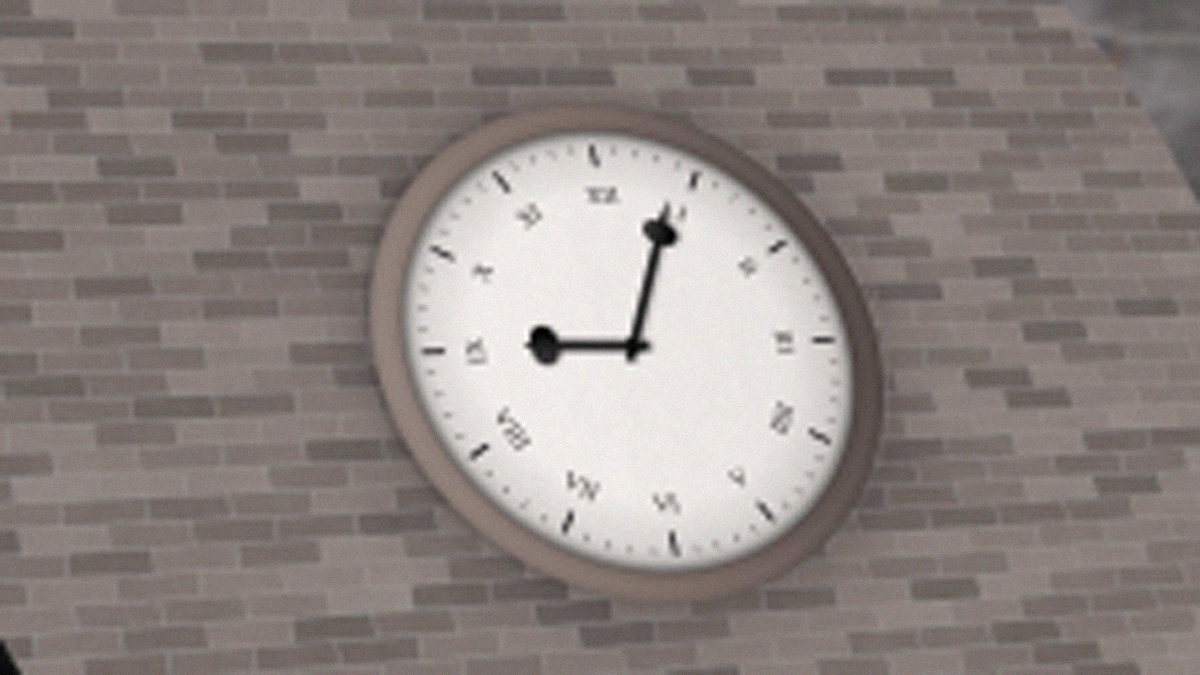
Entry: h=9 m=4
